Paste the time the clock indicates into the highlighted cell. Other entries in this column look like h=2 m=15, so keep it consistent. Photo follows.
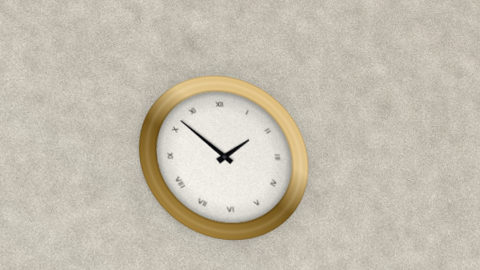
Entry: h=1 m=52
